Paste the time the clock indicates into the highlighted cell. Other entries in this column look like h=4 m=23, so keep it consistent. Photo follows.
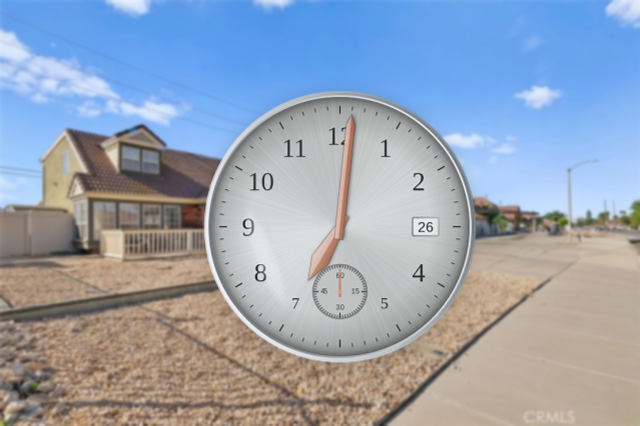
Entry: h=7 m=1
